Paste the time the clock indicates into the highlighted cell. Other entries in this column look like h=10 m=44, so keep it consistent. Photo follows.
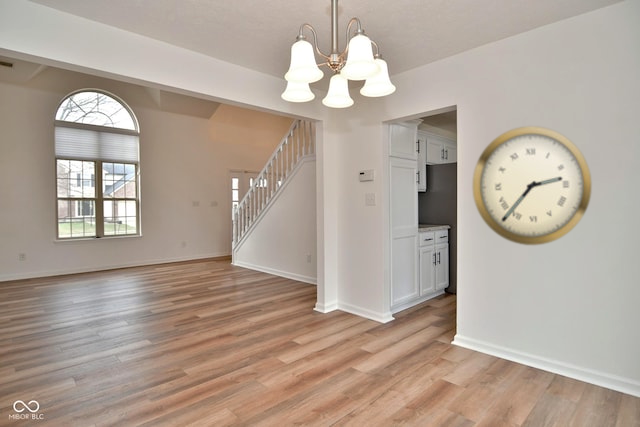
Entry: h=2 m=37
